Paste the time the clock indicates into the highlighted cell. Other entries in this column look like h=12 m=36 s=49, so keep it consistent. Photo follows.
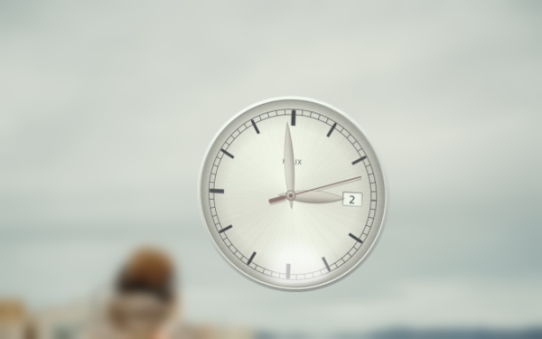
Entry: h=2 m=59 s=12
